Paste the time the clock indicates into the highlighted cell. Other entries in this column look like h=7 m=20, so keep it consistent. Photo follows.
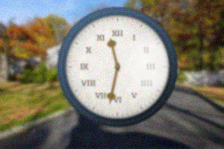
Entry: h=11 m=32
